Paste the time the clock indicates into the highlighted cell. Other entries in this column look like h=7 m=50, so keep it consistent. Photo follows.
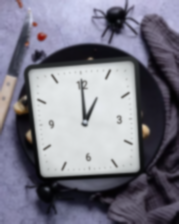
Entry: h=1 m=0
